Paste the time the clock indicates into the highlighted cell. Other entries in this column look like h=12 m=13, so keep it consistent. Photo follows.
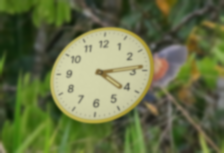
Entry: h=4 m=14
